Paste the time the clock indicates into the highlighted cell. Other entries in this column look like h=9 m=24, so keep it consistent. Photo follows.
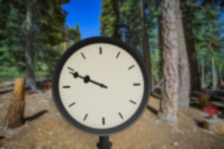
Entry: h=9 m=49
